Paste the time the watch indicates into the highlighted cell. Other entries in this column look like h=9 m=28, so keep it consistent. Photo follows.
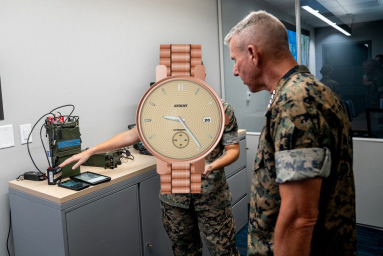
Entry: h=9 m=24
